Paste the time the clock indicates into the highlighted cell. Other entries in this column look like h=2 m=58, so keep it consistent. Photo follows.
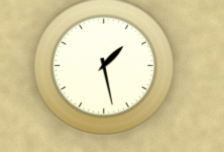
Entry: h=1 m=28
